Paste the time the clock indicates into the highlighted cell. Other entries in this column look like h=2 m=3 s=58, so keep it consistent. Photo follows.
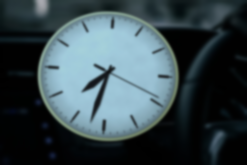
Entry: h=7 m=32 s=19
